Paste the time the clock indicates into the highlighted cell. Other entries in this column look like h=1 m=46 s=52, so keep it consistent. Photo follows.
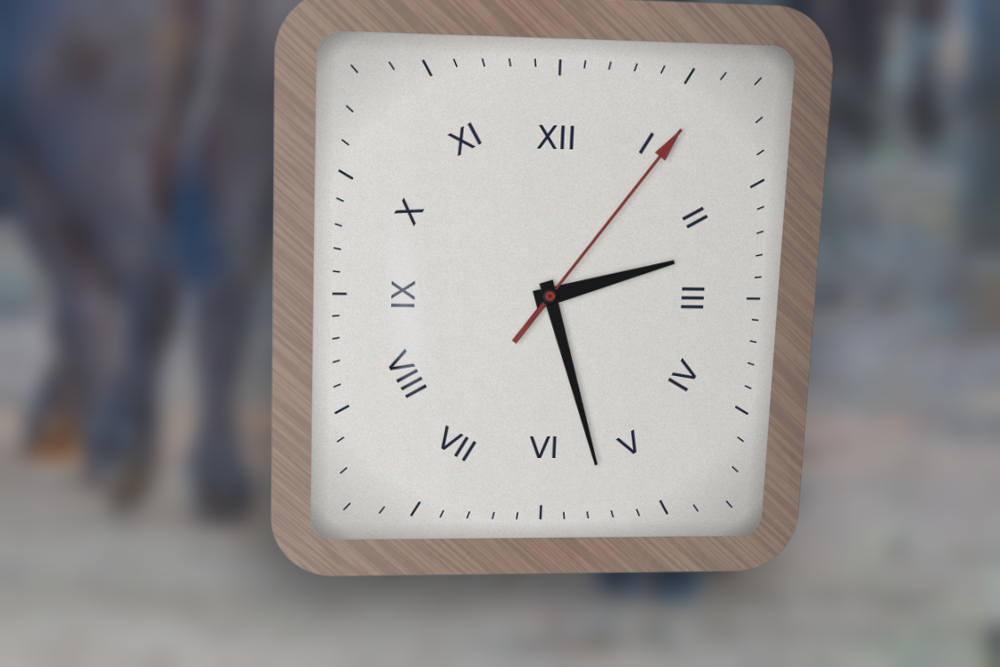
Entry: h=2 m=27 s=6
